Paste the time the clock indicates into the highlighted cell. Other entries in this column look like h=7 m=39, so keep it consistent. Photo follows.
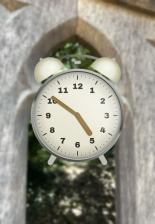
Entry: h=4 m=51
